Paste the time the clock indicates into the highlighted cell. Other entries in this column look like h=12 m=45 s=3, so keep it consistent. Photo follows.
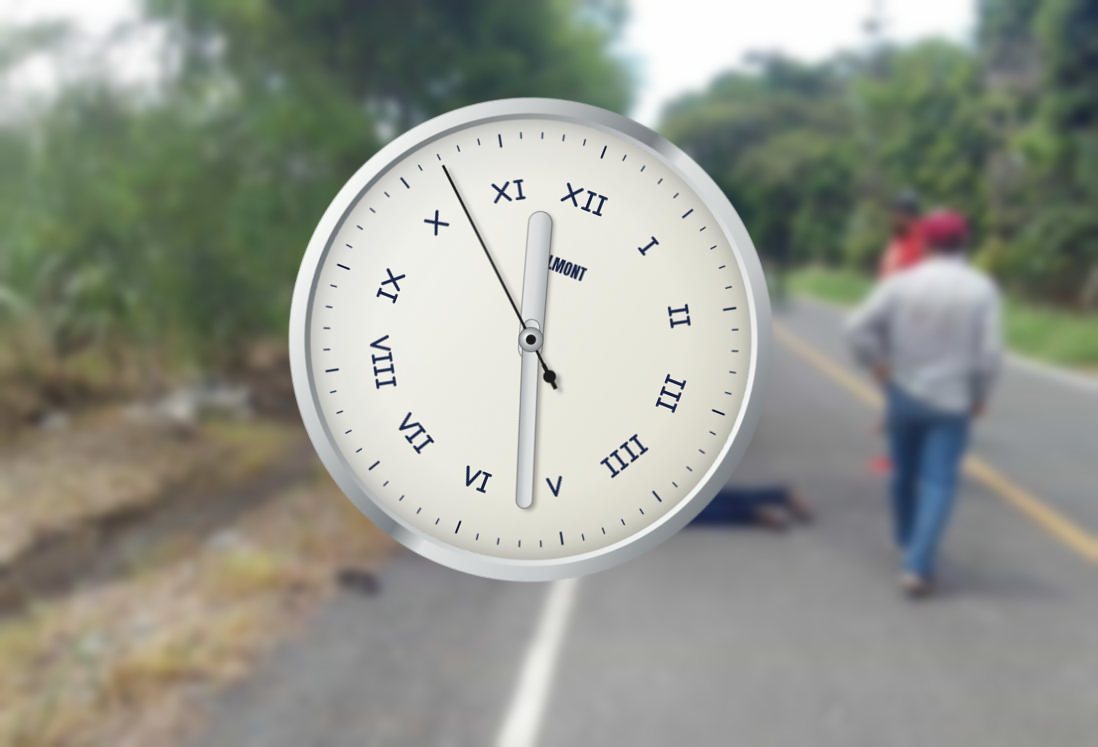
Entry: h=11 m=26 s=52
